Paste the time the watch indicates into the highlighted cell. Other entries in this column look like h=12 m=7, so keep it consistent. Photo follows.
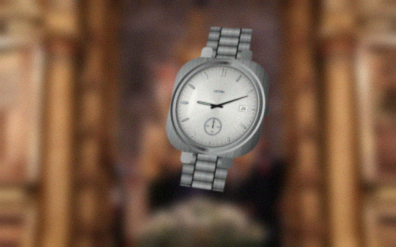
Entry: h=9 m=11
